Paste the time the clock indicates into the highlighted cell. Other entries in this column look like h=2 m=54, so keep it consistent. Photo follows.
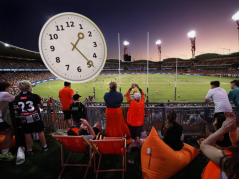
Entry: h=1 m=24
